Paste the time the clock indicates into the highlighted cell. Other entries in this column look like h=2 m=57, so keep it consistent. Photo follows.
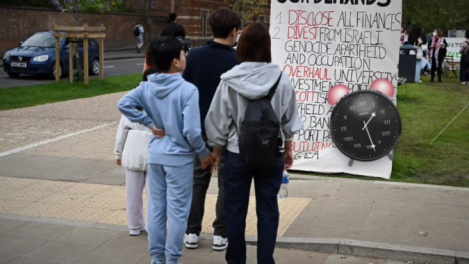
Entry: h=1 m=28
